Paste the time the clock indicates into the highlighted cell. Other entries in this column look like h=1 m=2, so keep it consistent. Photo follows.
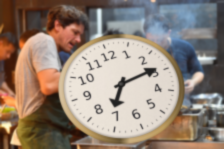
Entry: h=7 m=14
